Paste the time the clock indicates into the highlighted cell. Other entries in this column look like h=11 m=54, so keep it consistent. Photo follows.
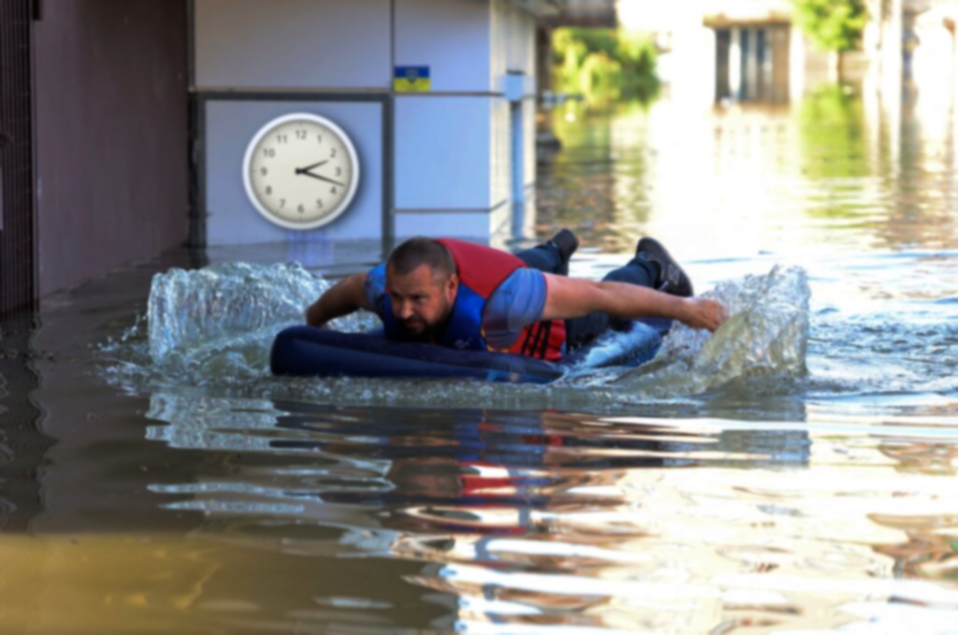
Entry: h=2 m=18
